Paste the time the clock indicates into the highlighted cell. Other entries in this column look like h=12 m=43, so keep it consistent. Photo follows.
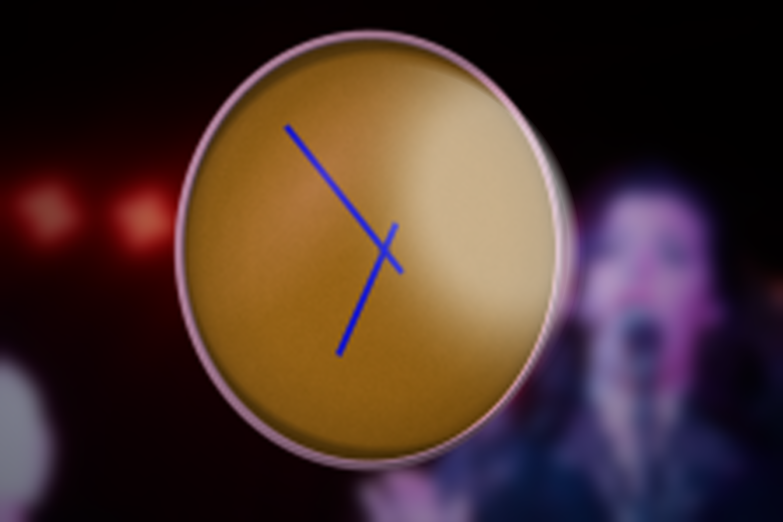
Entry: h=6 m=53
